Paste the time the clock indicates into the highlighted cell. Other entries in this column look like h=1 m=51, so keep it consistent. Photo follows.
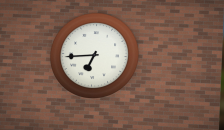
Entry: h=6 m=44
